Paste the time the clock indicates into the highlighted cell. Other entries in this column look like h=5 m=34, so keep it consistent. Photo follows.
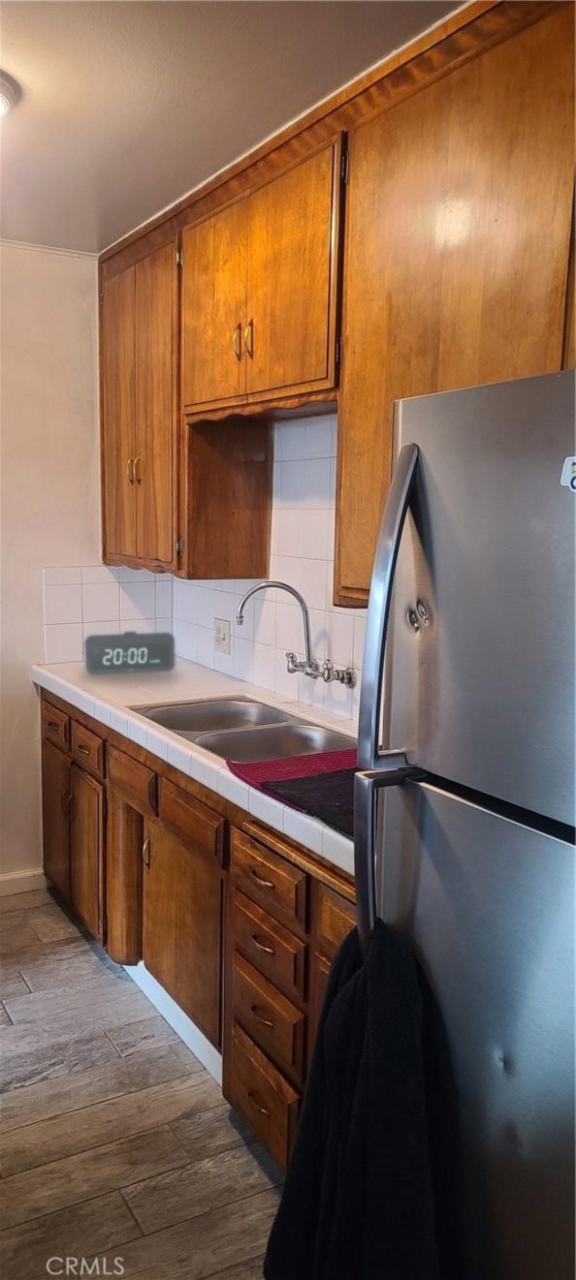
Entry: h=20 m=0
